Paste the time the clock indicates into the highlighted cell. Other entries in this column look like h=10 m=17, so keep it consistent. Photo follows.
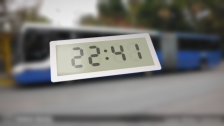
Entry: h=22 m=41
